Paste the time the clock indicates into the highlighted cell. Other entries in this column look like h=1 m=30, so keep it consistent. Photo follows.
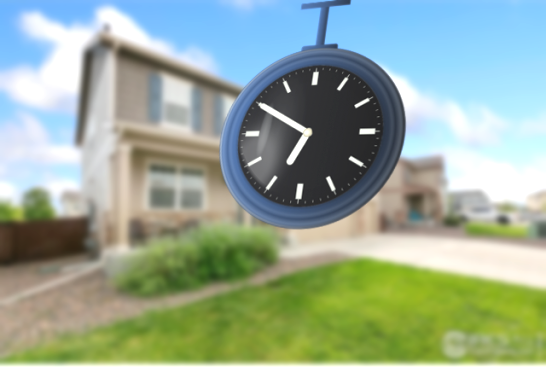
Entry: h=6 m=50
